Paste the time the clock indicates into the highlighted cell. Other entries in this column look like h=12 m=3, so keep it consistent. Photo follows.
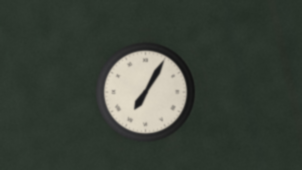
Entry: h=7 m=5
